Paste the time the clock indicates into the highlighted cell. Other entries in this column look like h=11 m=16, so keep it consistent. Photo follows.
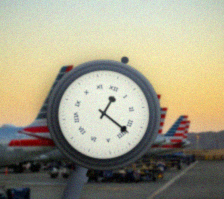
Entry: h=12 m=18
